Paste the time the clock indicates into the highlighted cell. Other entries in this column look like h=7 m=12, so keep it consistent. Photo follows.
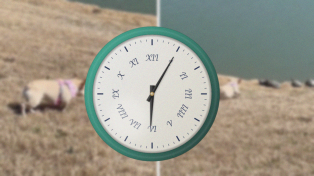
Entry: h=6 m=5
